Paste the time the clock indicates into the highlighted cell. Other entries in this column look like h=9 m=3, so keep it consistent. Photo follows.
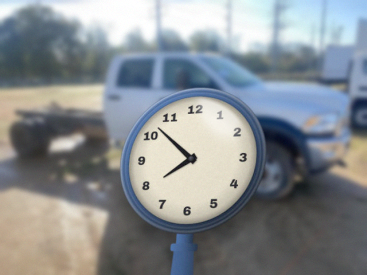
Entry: h=7 m=52
